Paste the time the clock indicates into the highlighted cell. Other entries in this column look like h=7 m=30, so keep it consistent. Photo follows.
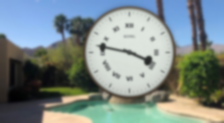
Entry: h=3 m=47
